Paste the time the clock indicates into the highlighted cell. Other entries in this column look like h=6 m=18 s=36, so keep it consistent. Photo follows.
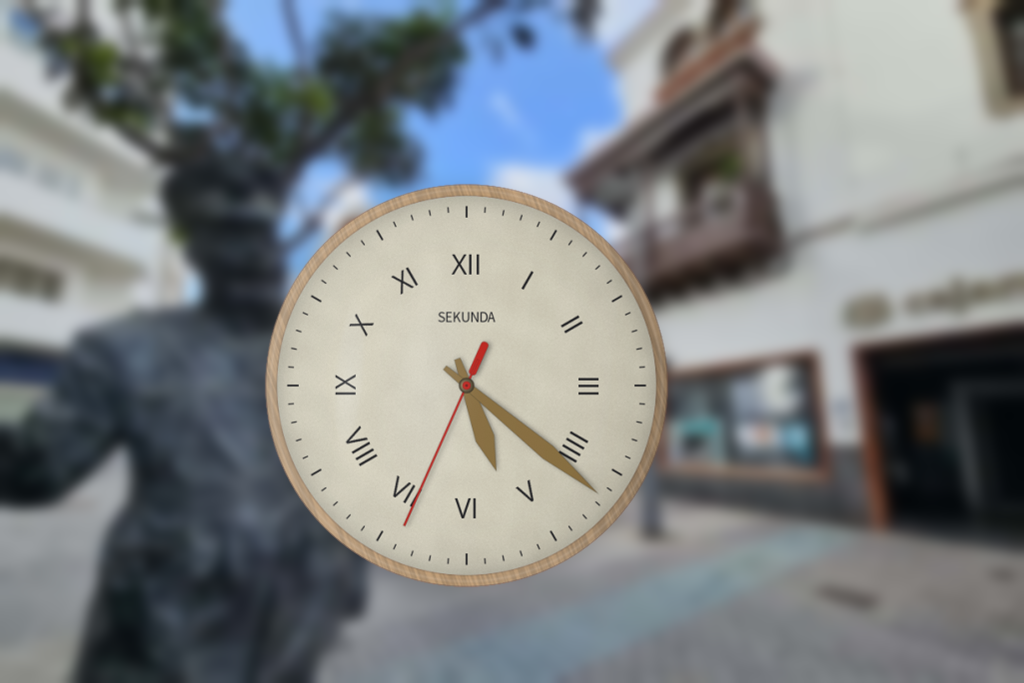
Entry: h=5 m=21 s=34
